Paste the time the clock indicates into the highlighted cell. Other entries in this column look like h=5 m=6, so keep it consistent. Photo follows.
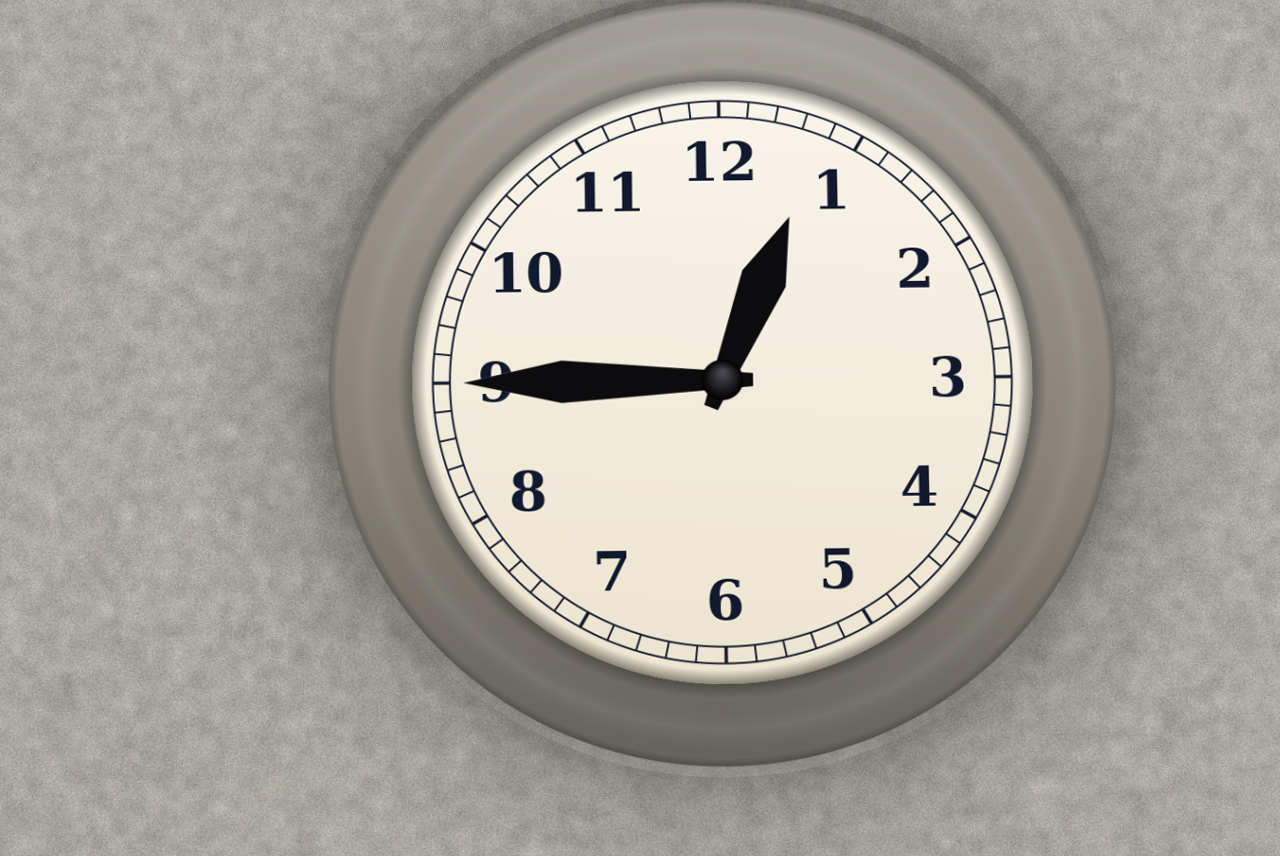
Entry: h=12 m=45
